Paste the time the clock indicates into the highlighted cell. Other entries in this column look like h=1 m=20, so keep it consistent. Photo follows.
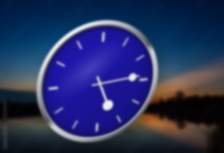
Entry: h=5 m=14
